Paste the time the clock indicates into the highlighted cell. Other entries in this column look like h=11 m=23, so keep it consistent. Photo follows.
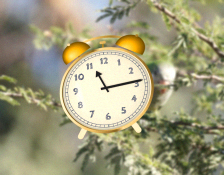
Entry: h=11 m=14
